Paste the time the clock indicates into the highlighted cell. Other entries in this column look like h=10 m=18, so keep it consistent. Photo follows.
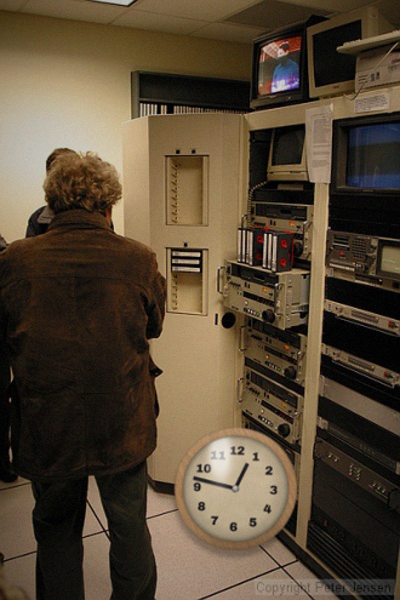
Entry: h=12 m=47
